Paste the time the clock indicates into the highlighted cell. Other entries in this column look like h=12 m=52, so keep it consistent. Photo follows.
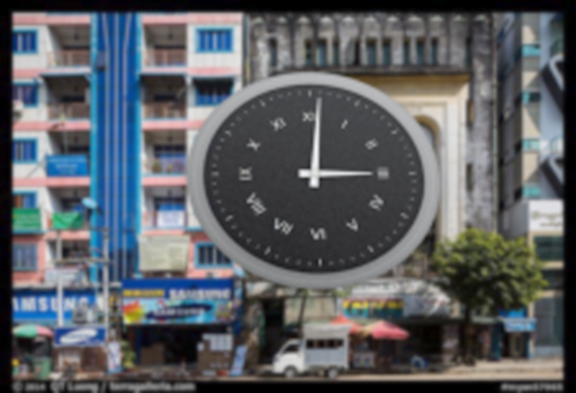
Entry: h=3 m=1
